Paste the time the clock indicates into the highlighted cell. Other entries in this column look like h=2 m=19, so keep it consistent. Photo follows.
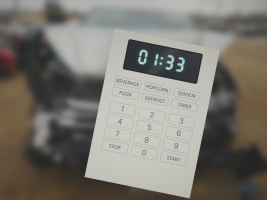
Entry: h=1 m=33
